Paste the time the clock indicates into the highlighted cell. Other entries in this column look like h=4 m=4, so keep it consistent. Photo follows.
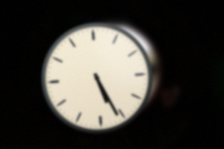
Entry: h=5 m=26
